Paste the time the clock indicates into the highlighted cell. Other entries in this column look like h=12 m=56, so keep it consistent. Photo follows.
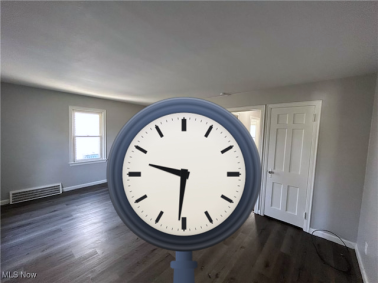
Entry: h=9 m=31
